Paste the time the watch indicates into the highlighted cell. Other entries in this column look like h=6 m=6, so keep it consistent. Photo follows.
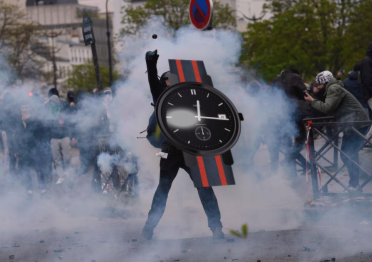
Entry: h=12 m=16
